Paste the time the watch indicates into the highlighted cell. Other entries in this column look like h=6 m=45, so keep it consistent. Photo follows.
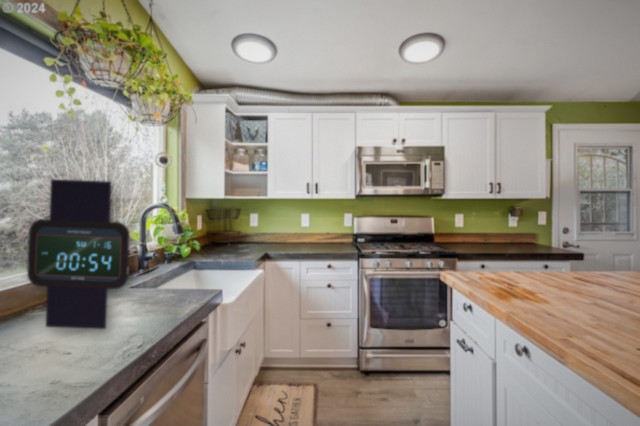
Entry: h=0 m=54
